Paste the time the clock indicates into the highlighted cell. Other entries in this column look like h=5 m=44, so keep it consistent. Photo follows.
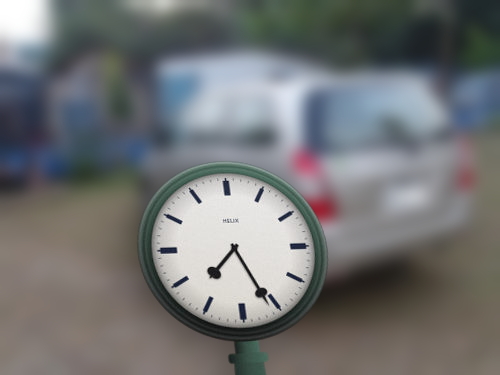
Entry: h=7 m=26
